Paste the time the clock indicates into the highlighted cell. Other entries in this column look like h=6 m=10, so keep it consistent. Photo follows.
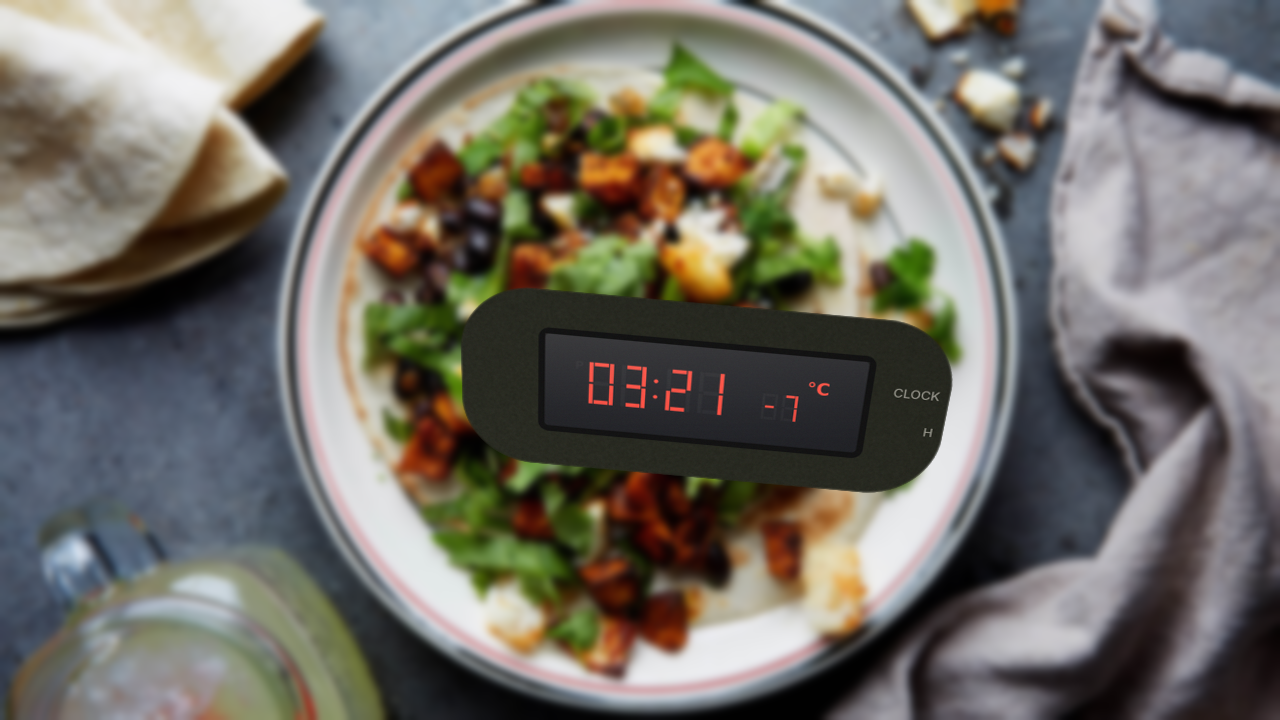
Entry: h=3 m=21
